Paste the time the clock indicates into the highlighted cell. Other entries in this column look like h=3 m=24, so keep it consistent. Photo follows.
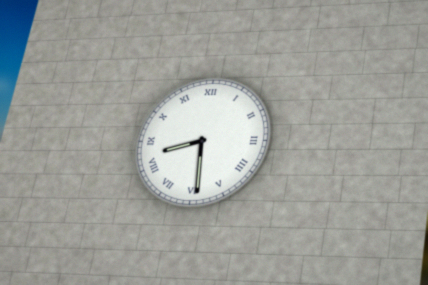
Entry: h=8 m=29
